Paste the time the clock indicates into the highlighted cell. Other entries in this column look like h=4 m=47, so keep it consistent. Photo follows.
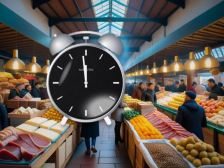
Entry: h=11 m=59
